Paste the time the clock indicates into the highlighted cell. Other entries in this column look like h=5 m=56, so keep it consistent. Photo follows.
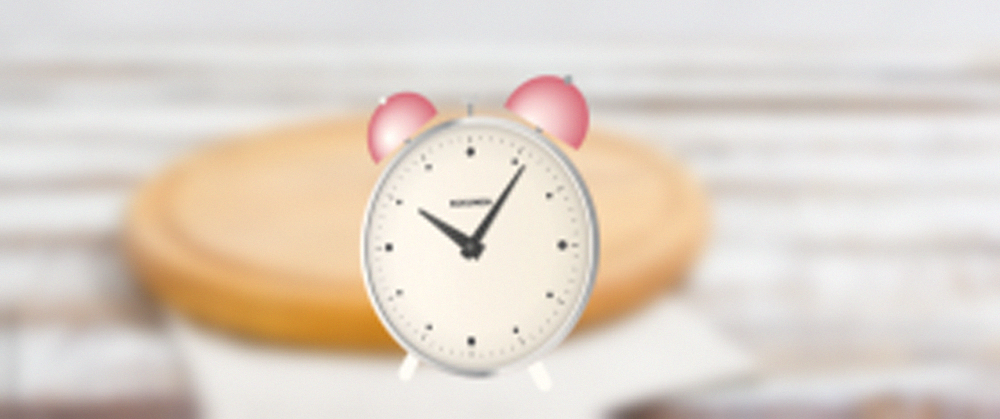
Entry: h=10 m=6
